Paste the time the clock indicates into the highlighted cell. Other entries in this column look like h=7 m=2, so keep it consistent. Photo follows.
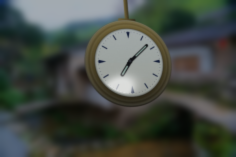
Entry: h=7 m=8
